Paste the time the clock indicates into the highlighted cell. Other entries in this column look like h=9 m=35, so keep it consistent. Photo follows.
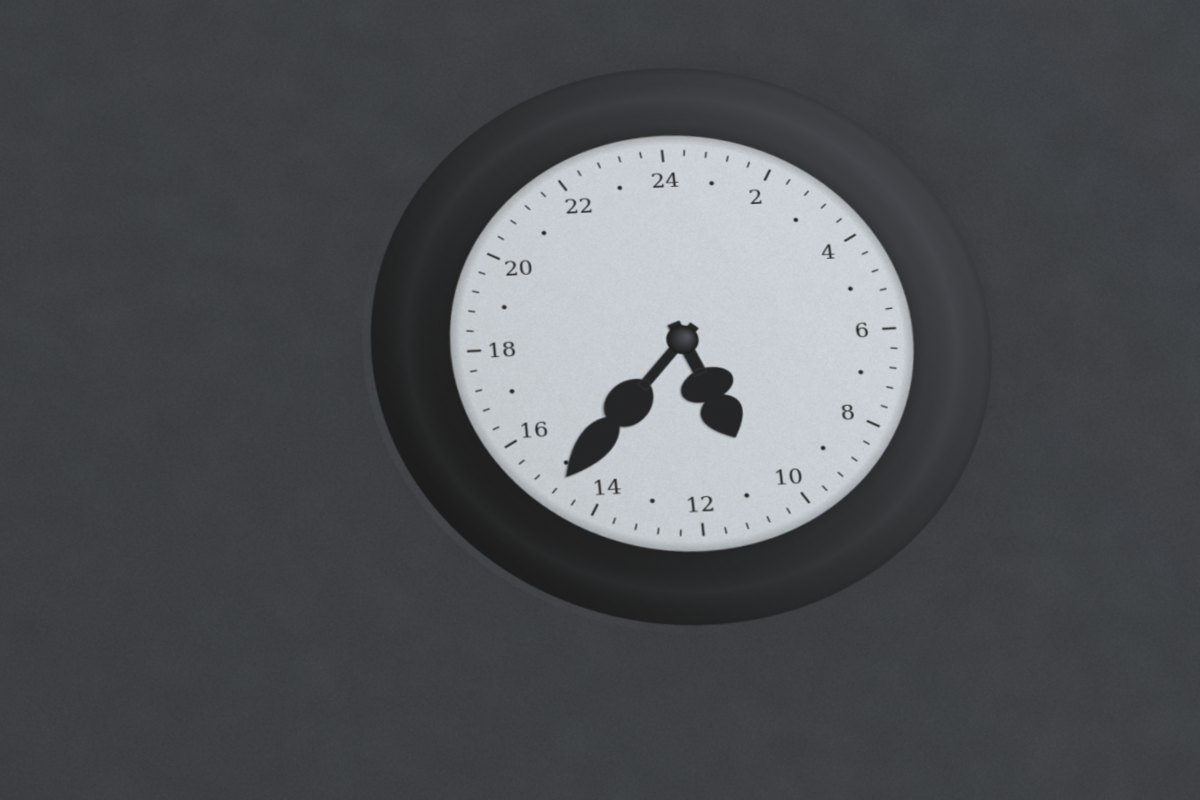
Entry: h=10 m=37
